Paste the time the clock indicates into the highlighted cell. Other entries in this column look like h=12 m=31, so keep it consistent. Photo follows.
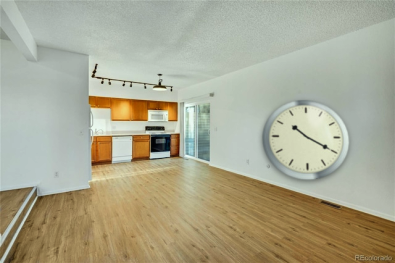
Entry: h=10 m=20
